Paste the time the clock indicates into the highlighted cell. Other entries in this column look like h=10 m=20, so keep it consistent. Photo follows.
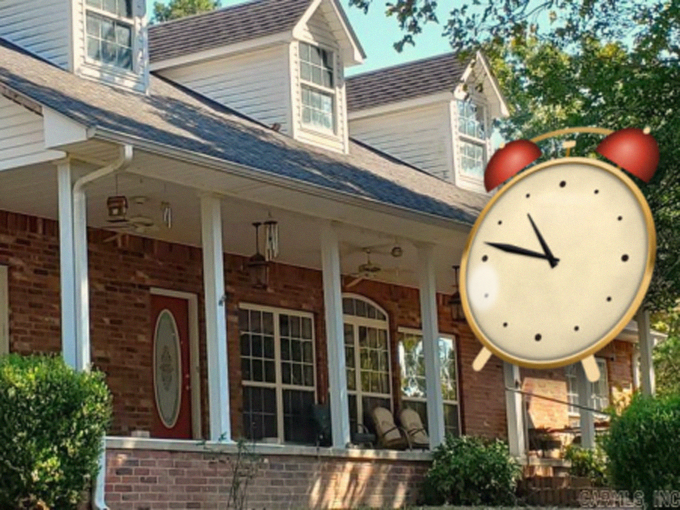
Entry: h=10 m=47
